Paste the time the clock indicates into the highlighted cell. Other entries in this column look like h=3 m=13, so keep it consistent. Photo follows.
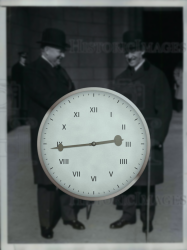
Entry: h=2 m=44
